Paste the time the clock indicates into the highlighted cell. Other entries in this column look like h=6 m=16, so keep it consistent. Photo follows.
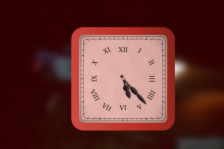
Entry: h=5 m=23
